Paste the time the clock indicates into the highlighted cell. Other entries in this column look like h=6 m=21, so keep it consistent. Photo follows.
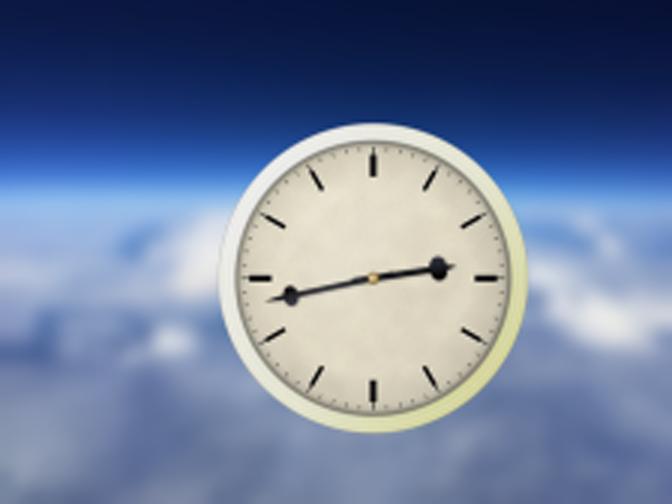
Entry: h=2 m=43
